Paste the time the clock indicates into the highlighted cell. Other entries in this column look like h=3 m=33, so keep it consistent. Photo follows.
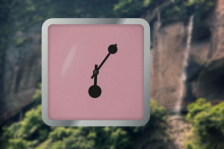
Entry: h=6 m=6
